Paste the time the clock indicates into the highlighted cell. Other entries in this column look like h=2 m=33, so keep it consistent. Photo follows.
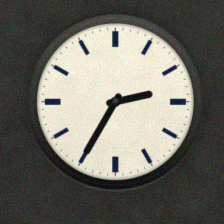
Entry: h=2 m=35
